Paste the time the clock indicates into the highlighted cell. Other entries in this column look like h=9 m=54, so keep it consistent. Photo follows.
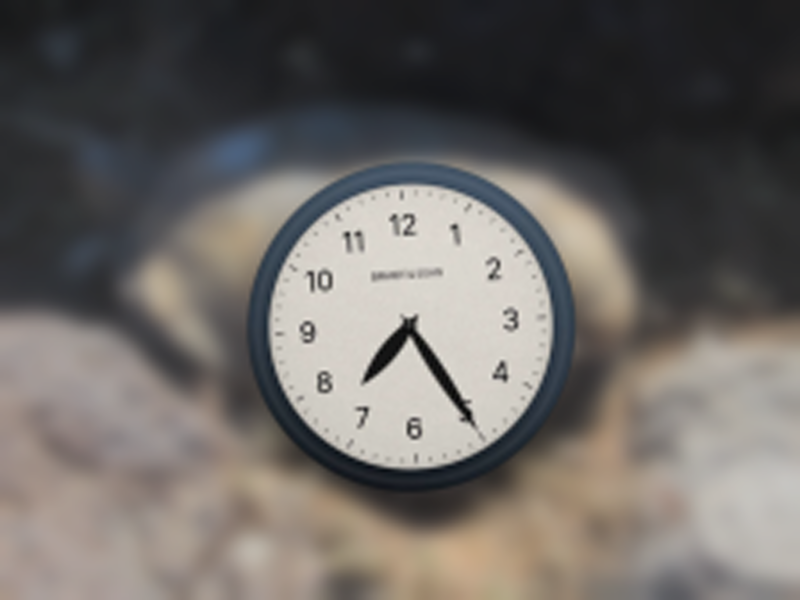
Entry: h=7 m=25
